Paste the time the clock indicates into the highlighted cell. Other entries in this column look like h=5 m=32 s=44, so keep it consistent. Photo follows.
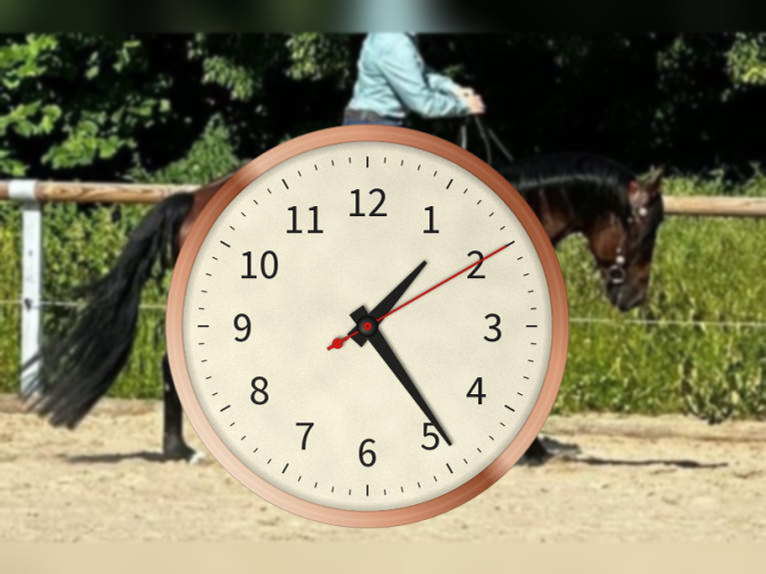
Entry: h=1 m=24 s=10
